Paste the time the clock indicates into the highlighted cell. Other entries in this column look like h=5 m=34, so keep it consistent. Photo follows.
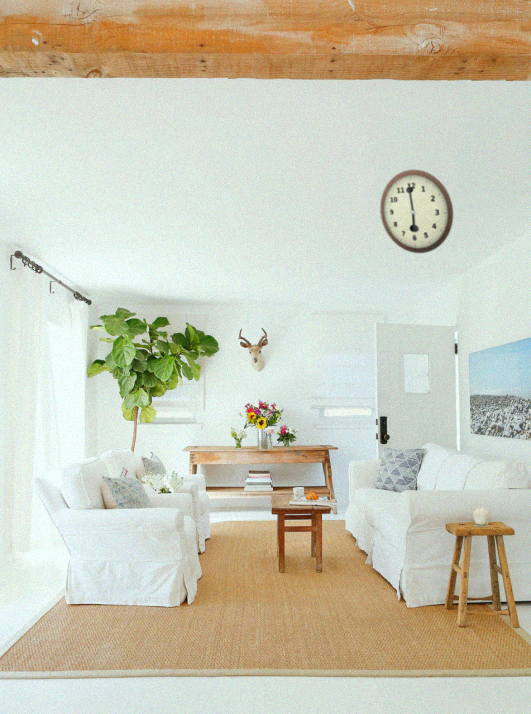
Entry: h=5 m=59
